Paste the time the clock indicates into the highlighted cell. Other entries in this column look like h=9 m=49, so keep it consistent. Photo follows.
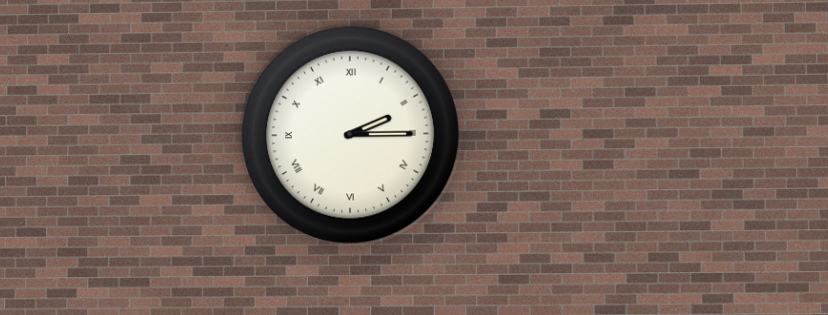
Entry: h=2 m=15
